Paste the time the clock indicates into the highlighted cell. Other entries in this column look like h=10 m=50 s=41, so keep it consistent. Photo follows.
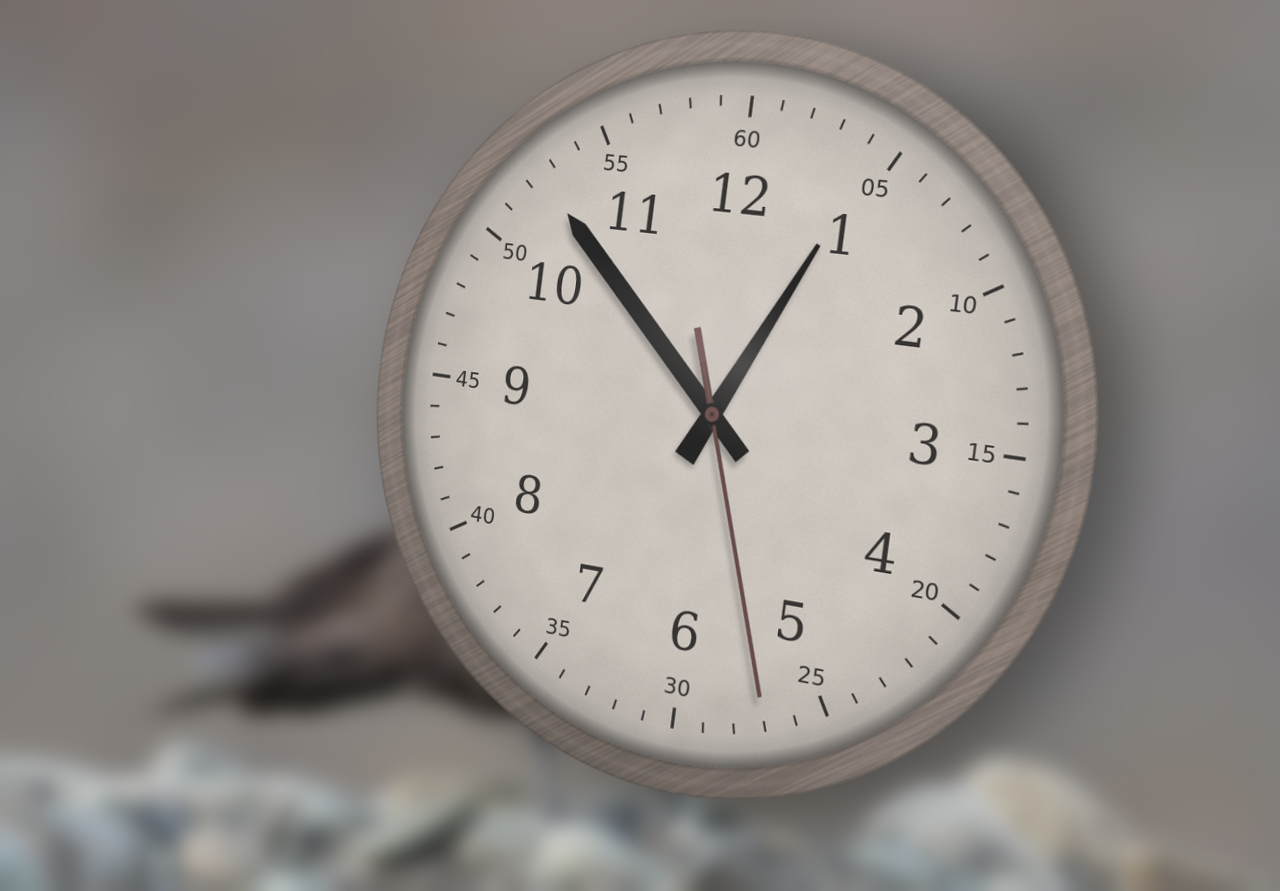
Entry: h=12 m=52 s=27
